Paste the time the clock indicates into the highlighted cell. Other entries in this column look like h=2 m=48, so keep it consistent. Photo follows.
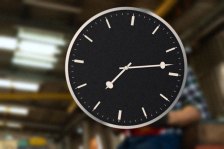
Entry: h=7 m=13
